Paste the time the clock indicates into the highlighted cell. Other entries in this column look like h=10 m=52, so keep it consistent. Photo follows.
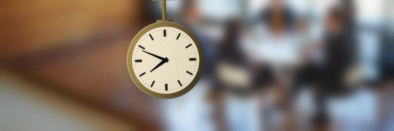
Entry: h=7 m=49
